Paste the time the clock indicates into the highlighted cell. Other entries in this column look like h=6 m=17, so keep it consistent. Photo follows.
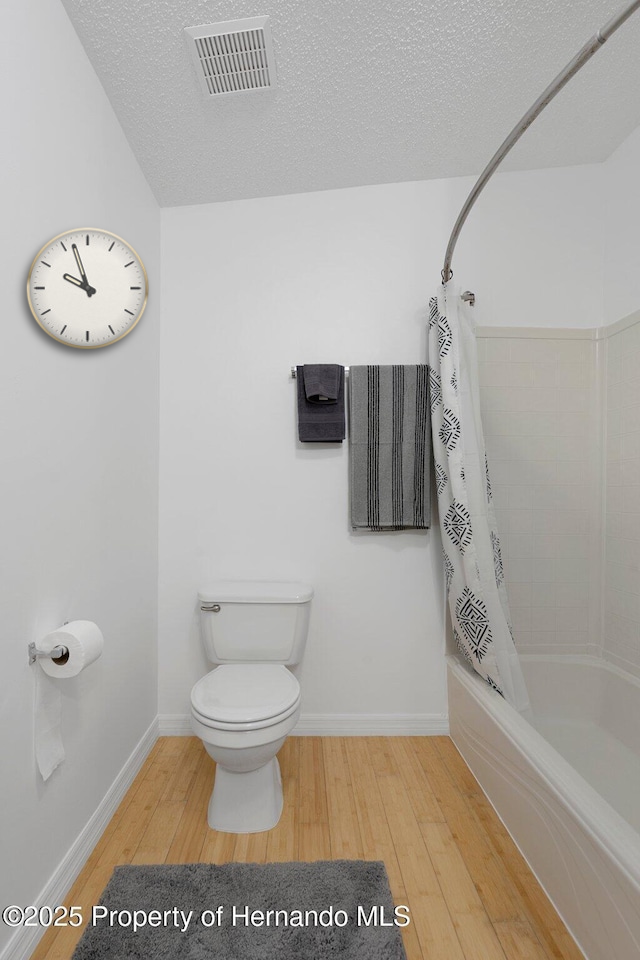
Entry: h=9 m=57
